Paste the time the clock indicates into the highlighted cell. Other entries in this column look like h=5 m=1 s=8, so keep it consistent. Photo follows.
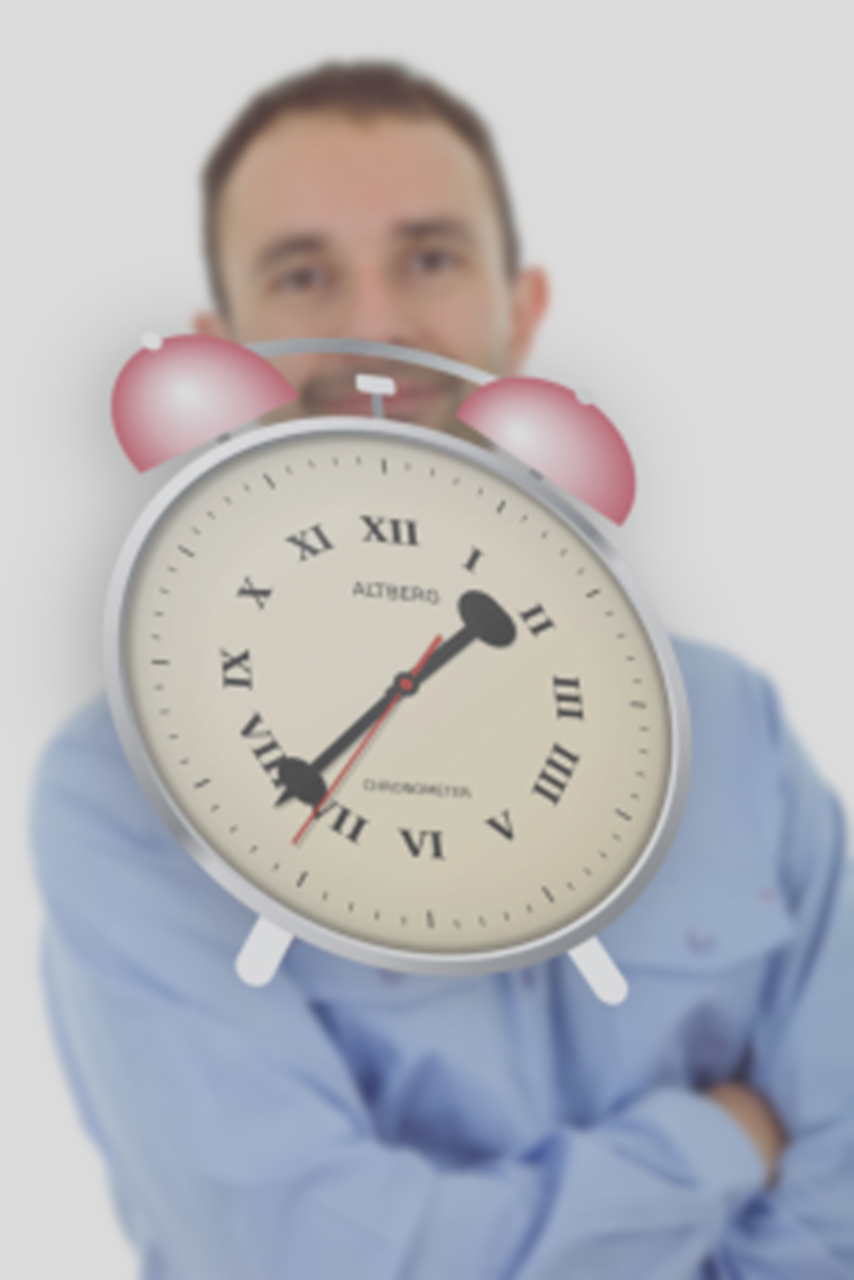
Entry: h=1 m=37 s=36
